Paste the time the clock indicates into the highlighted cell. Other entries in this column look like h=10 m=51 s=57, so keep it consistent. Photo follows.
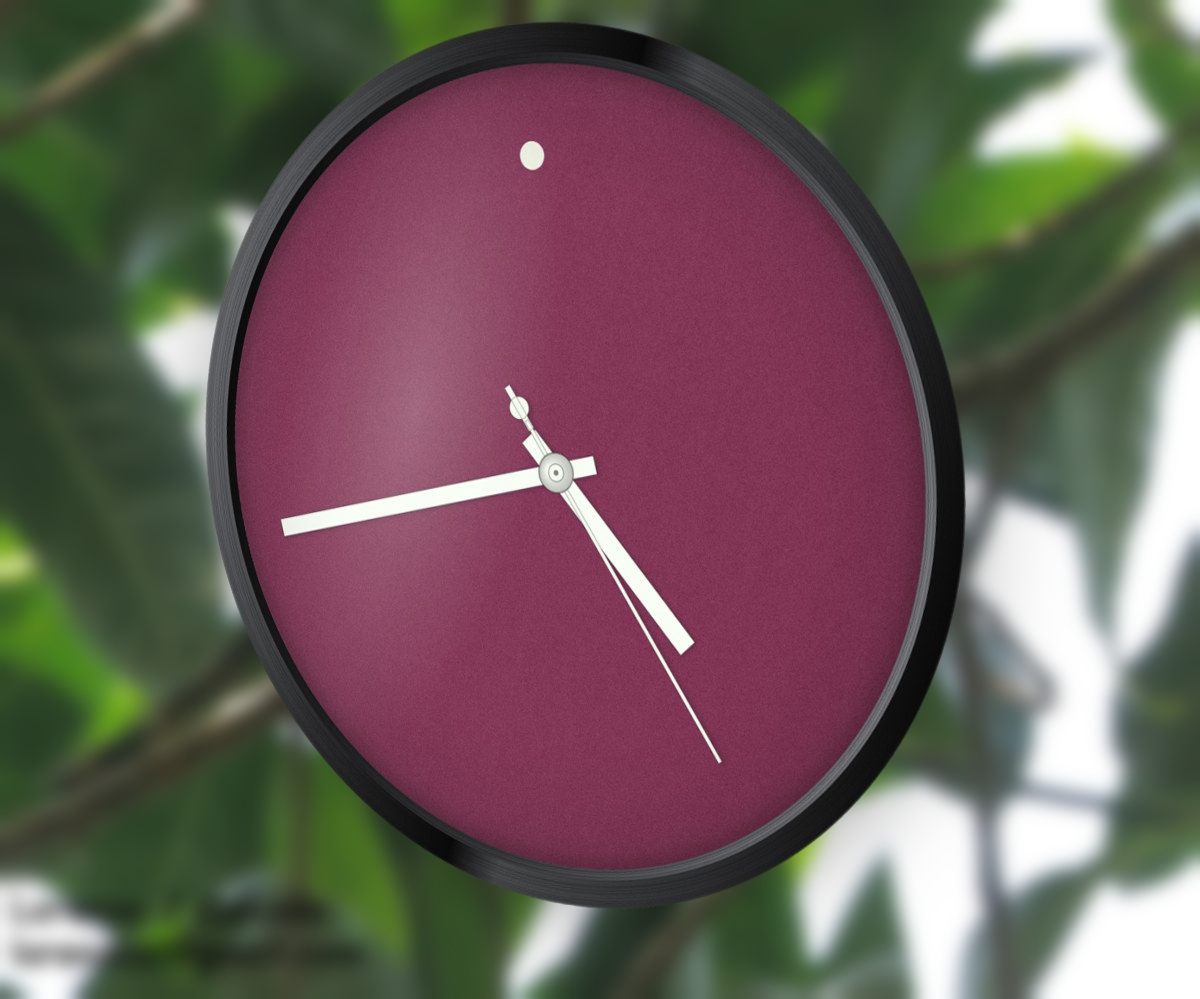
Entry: h=4 m=43 s=25
